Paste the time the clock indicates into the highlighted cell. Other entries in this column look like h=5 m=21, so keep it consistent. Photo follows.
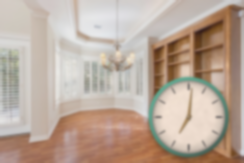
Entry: h=7 m=1
